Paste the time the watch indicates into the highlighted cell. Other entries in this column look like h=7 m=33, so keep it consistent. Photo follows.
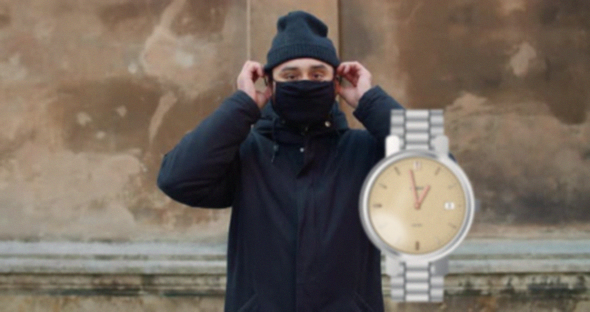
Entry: h=12 m=58
